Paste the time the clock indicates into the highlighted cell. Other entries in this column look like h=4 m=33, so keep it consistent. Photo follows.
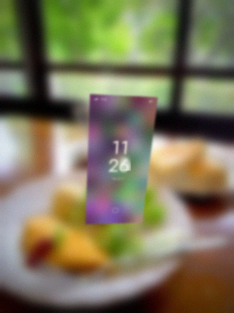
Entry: h=11 m=26
